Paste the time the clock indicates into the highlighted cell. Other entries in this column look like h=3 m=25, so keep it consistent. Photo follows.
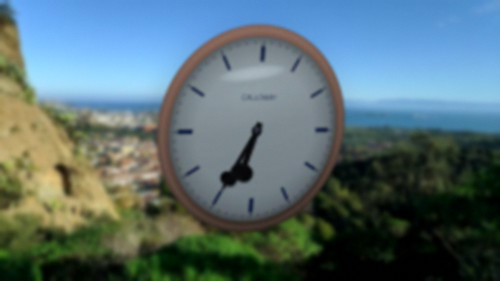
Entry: h=6 m=35
